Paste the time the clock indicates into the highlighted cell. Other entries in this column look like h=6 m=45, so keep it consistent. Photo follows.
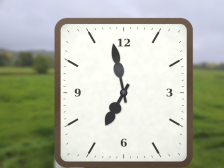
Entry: h=6 m=58
